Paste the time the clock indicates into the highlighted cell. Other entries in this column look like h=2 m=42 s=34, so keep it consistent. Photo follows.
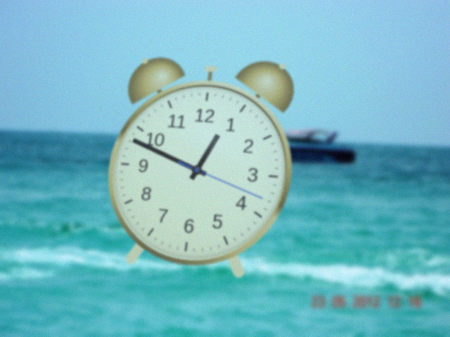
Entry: h=12 m=48 s=18
